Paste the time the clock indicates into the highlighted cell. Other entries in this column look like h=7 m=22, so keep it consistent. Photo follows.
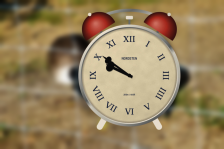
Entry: h=9 m=51
